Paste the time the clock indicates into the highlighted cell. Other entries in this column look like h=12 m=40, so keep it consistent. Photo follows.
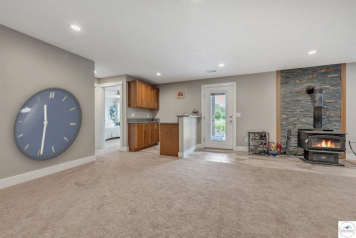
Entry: h=11 m=29
